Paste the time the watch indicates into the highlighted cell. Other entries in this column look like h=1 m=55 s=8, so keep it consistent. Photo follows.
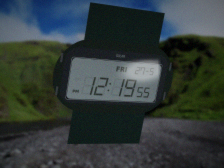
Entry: h=12 m=19 s=55
